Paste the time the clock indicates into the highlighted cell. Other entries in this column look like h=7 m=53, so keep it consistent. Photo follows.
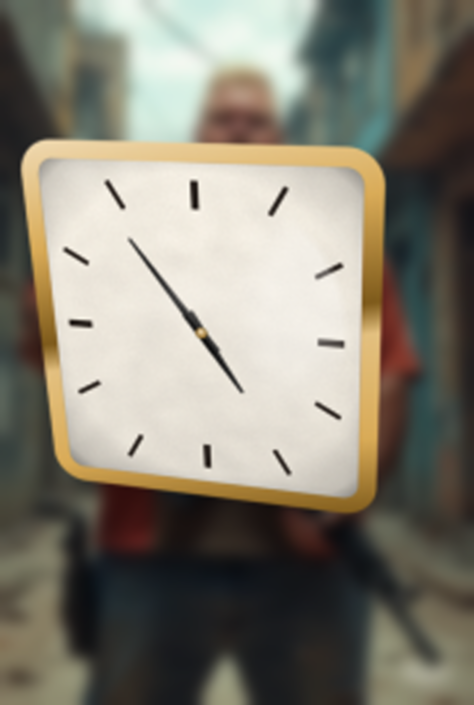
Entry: h=4 m=54
